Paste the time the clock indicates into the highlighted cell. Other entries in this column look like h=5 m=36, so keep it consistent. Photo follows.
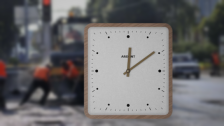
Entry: h=12 m=9
